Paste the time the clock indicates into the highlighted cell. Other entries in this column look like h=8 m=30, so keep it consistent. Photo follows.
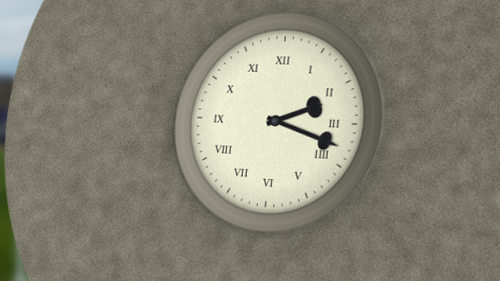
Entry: h=2 m=18
